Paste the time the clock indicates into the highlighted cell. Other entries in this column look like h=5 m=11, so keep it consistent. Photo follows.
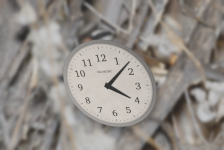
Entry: h=4 m=8
